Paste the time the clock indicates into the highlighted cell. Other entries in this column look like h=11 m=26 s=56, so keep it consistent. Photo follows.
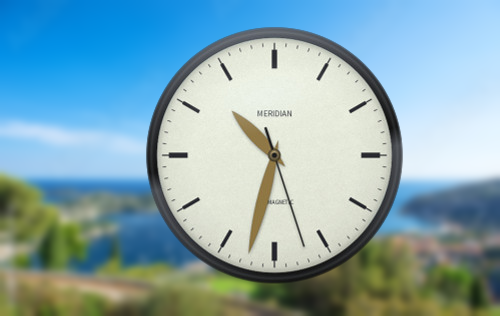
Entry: h=10 m=32 s=27
